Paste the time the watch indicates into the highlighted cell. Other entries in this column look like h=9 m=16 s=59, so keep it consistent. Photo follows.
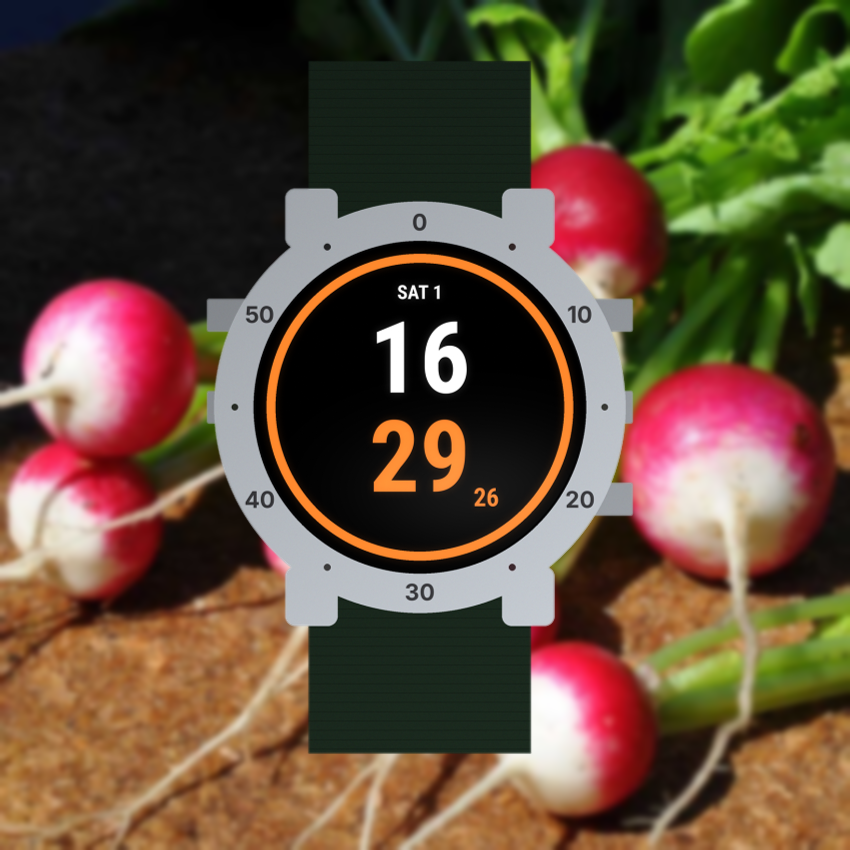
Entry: h=16 m=29 s=26
